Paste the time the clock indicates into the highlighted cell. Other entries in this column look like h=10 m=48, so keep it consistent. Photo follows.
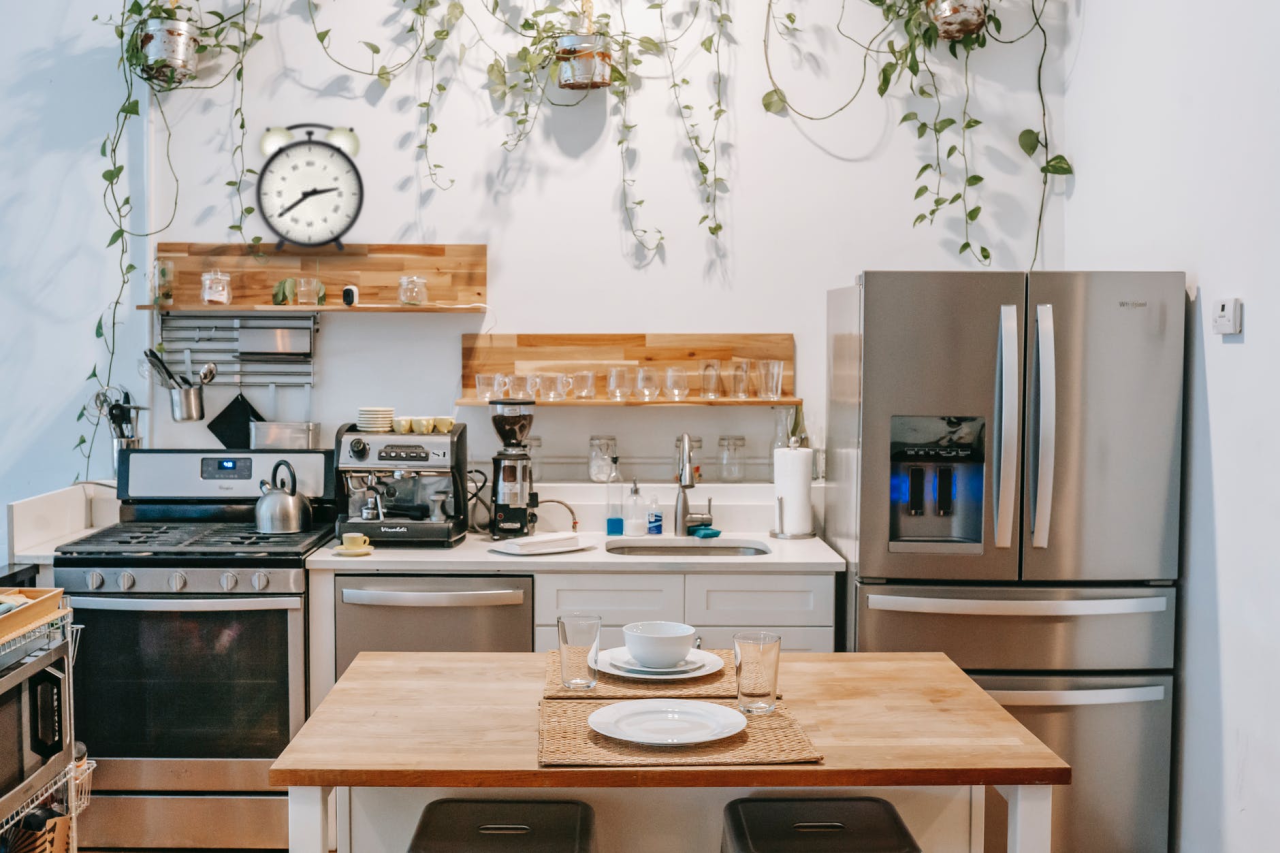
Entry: h=2 m=39
